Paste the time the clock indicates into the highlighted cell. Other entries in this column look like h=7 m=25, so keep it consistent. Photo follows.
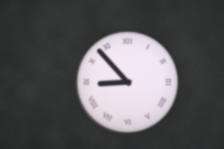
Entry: h=8 m=53
